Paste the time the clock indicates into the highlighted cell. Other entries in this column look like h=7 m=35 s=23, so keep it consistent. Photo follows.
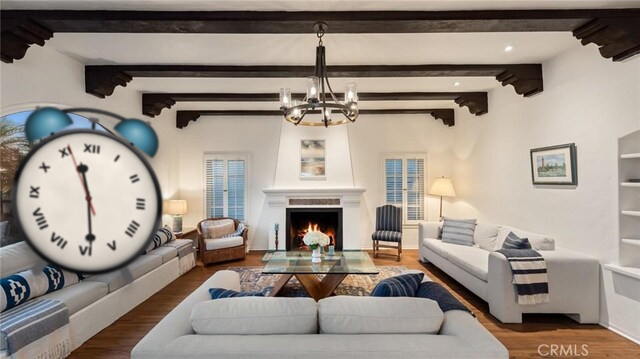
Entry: h=11 m=28 s=56
